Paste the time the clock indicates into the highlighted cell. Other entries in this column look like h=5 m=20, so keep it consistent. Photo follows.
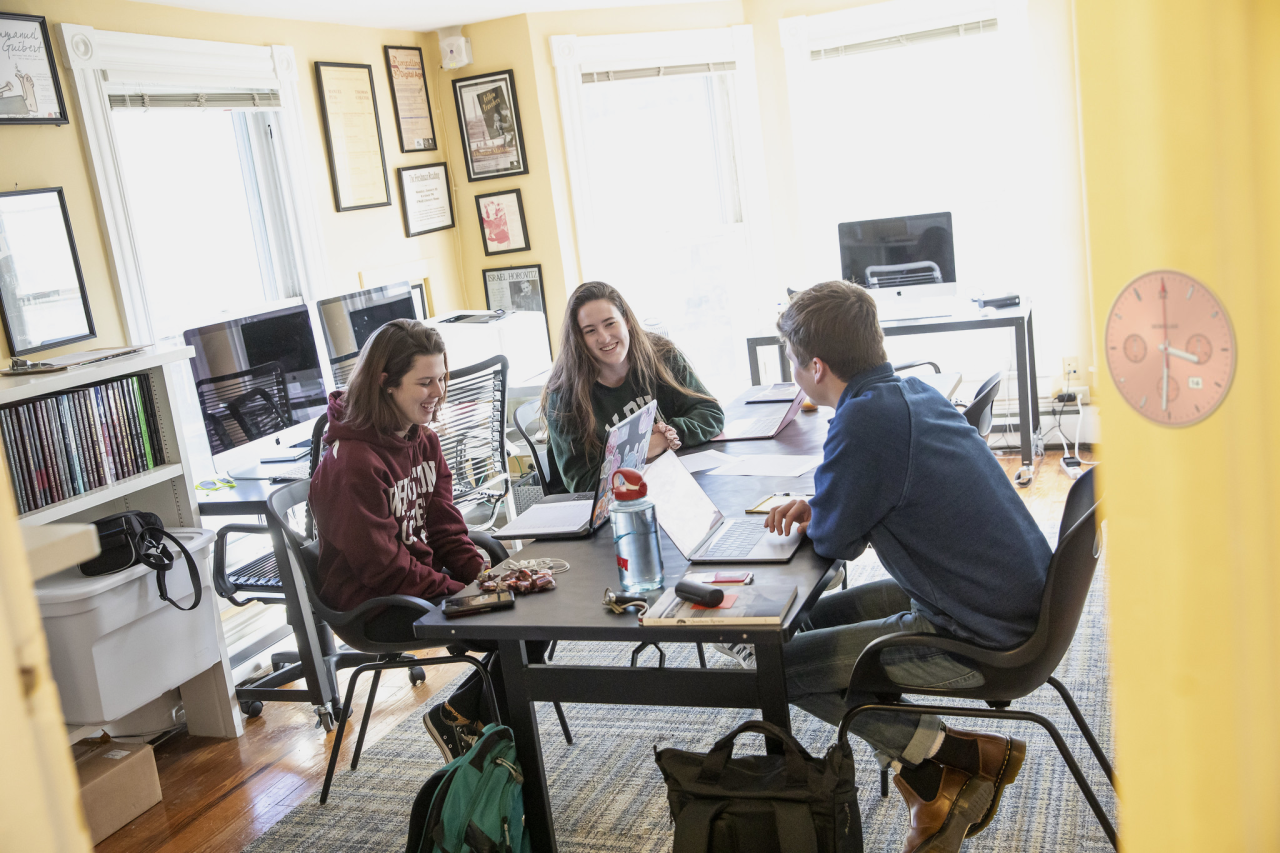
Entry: h=3 m=31
